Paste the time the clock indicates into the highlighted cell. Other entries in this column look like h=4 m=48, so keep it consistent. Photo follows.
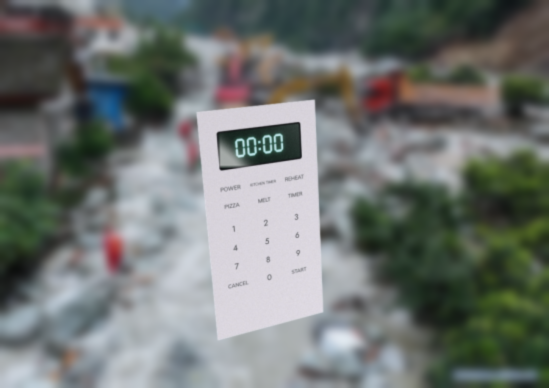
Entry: h=0 m=0
